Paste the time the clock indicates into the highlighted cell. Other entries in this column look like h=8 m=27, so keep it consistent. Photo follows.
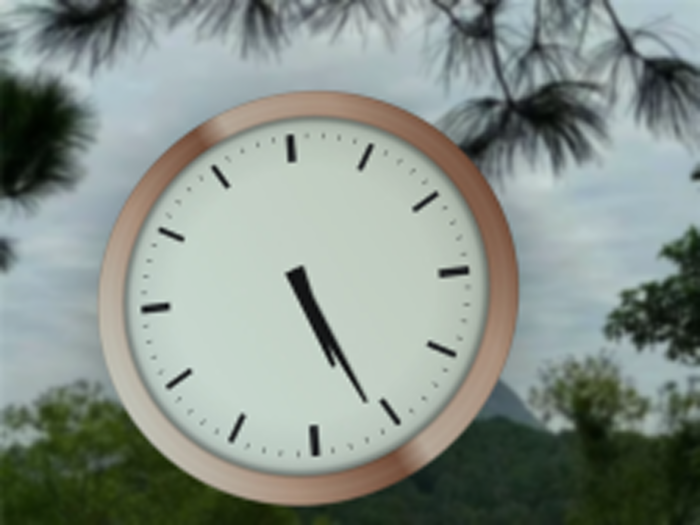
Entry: h=5 m=26
